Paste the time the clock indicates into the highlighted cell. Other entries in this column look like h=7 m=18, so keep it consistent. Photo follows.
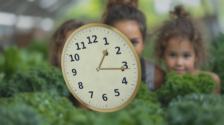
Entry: h=1 m=16
